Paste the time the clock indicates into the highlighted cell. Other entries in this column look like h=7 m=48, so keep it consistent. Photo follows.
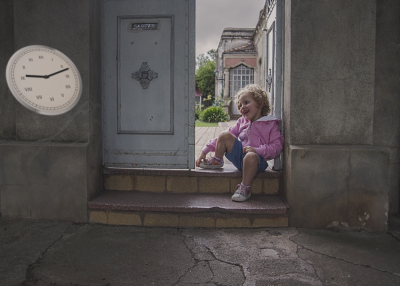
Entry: h=9 m=12
